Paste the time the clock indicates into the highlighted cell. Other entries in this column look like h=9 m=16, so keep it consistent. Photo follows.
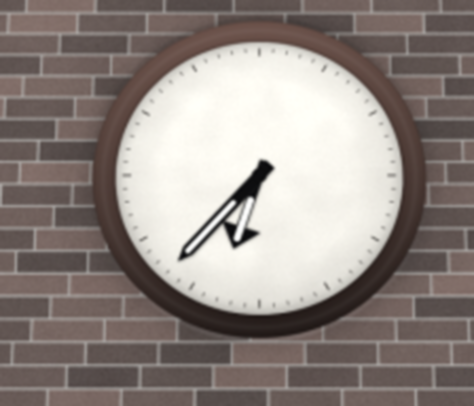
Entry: h=6 m=37
